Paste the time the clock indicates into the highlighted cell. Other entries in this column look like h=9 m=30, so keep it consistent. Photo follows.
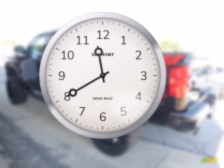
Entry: h=11 m=40
